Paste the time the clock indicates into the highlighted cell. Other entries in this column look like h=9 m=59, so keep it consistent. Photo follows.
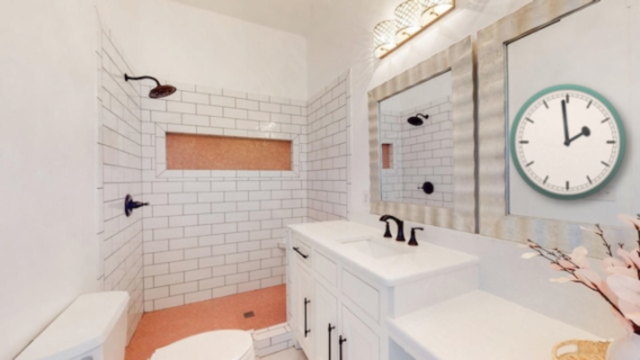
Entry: h=1 m=59
